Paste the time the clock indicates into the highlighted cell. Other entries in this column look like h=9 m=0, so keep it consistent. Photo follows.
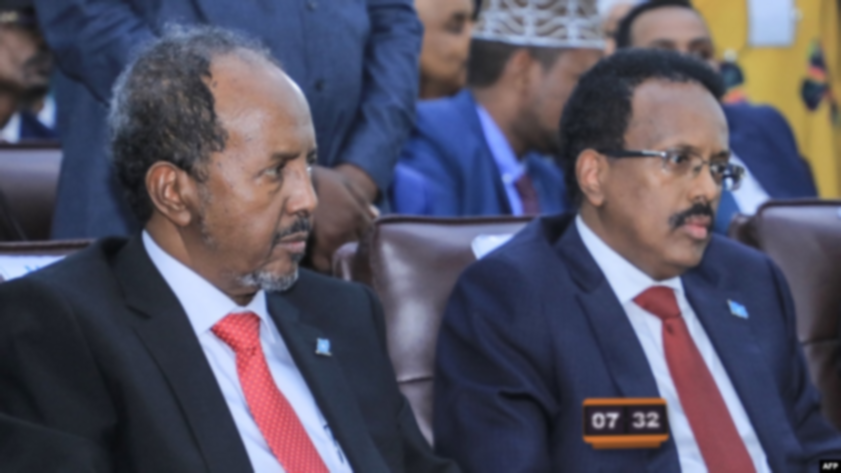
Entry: h=7 m=32
